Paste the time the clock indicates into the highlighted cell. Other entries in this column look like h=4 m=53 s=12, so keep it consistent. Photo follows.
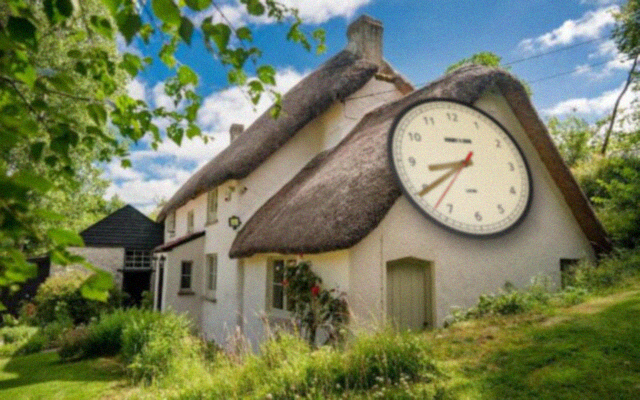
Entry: h=8 m=39 s=37
